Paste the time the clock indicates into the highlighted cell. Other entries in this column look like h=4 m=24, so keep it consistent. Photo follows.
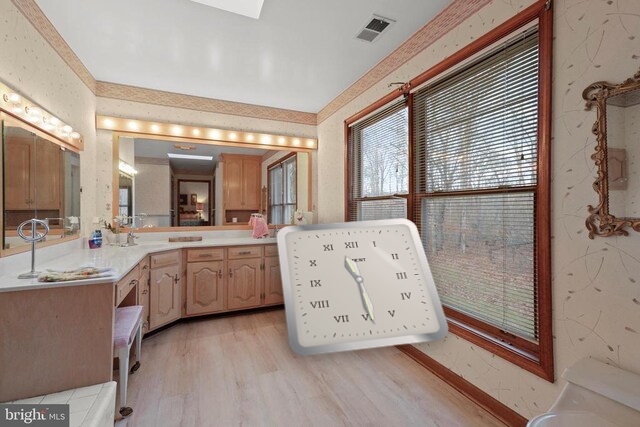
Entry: h=11 m=29
